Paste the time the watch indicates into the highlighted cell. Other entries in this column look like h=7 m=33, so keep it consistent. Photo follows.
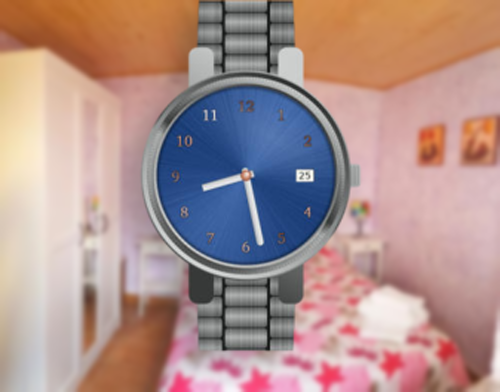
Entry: h=8 m=28
